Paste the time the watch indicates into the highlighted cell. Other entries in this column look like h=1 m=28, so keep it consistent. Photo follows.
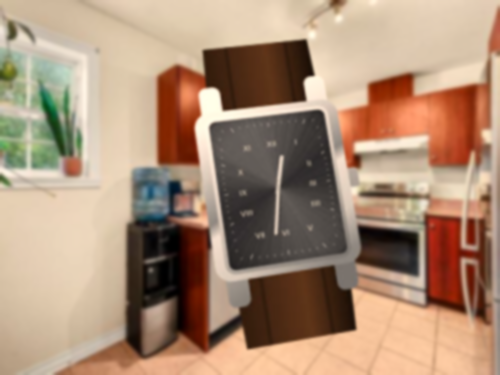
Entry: h=12 m=32
